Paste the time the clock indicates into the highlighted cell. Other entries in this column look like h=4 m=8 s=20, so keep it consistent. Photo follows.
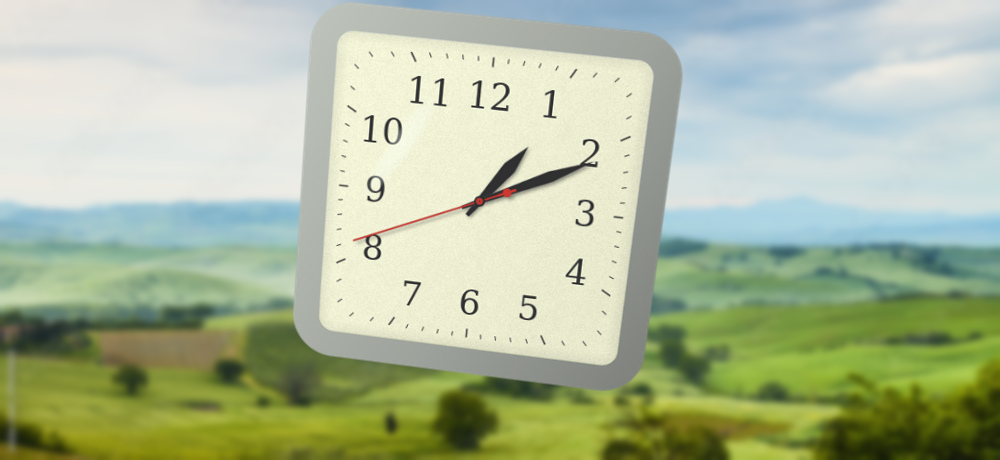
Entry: h=1 m=10 s=41
